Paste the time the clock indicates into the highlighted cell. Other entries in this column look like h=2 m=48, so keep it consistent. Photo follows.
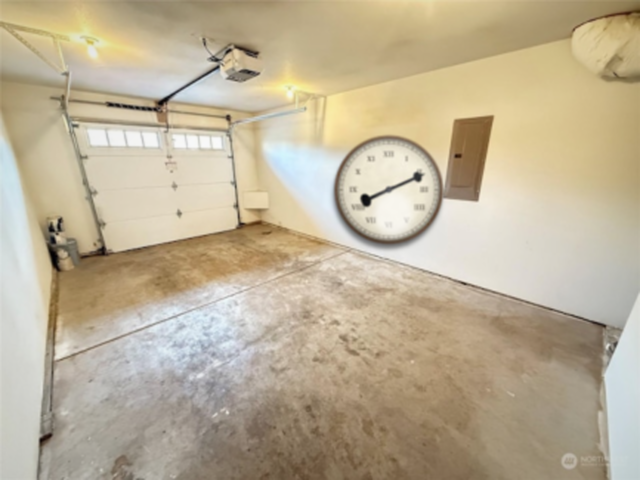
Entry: h=8 m=11
